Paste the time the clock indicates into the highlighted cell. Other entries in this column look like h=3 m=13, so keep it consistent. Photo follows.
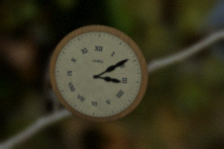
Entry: h=3 m=9
